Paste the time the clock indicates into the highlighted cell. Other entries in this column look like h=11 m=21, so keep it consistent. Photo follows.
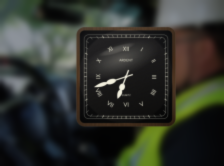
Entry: h=6 m=42
